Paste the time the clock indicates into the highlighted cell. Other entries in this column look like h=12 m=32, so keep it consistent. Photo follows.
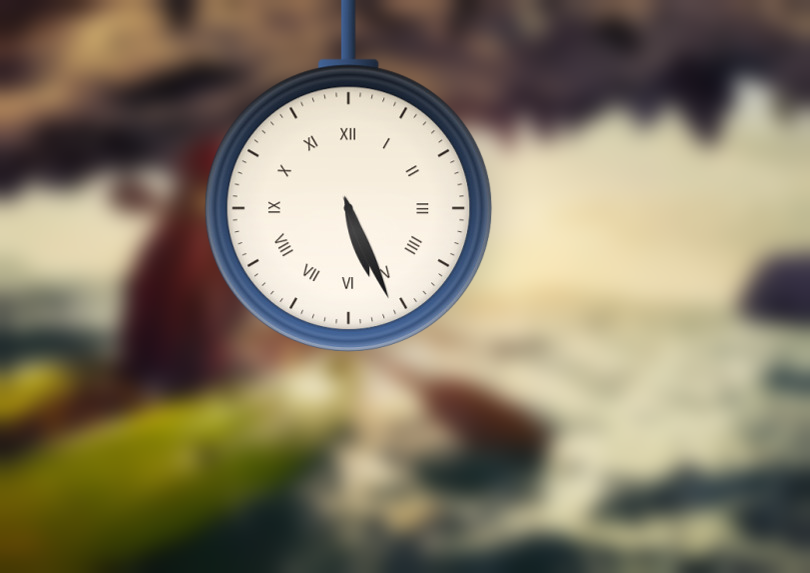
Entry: h=5 m=26
